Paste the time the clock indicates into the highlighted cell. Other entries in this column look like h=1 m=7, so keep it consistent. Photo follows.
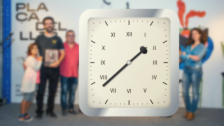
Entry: h=1 m=38
